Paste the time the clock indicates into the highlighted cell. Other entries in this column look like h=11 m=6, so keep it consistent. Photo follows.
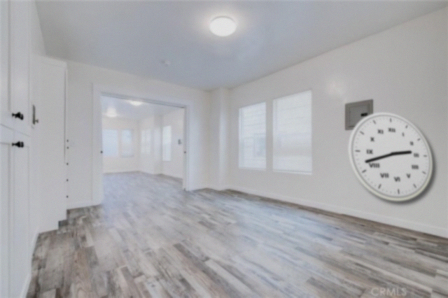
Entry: h=2 m=42
